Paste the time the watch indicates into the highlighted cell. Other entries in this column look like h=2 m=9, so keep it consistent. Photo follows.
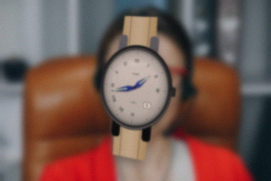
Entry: h=1 m=43
